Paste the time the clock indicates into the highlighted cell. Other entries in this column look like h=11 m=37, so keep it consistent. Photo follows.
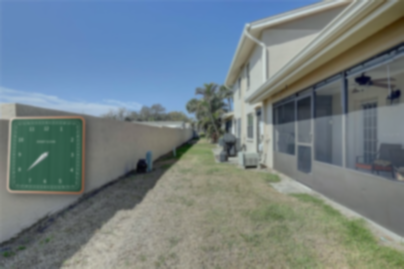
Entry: h=7 m=38
